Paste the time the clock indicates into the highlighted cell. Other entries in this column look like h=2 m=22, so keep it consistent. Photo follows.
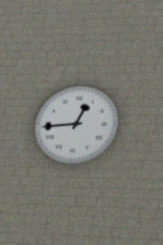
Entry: h=12 m=44
